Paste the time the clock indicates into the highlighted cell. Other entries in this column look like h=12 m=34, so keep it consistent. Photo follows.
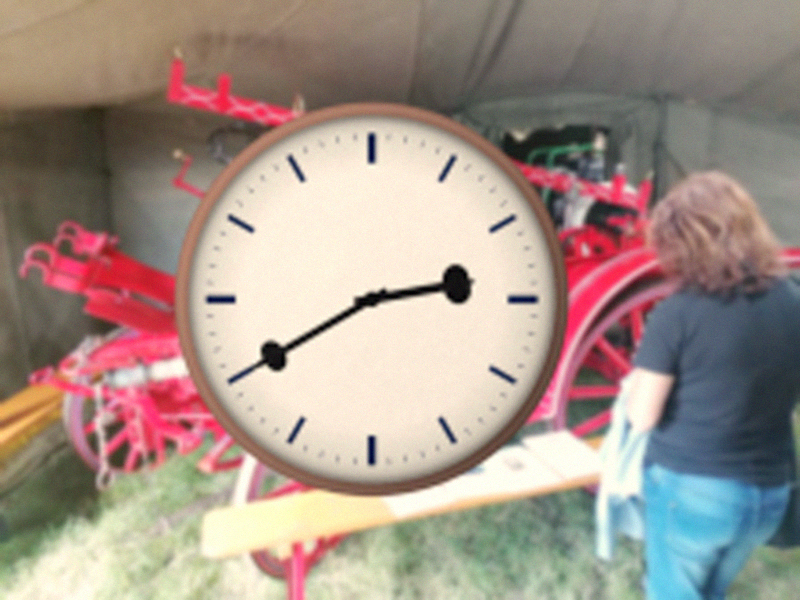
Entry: h=2 m=40
